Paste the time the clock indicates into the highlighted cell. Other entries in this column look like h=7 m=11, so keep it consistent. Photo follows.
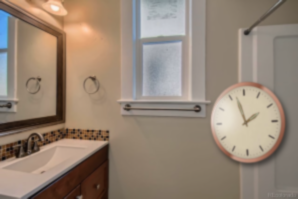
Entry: h=1 m=57
